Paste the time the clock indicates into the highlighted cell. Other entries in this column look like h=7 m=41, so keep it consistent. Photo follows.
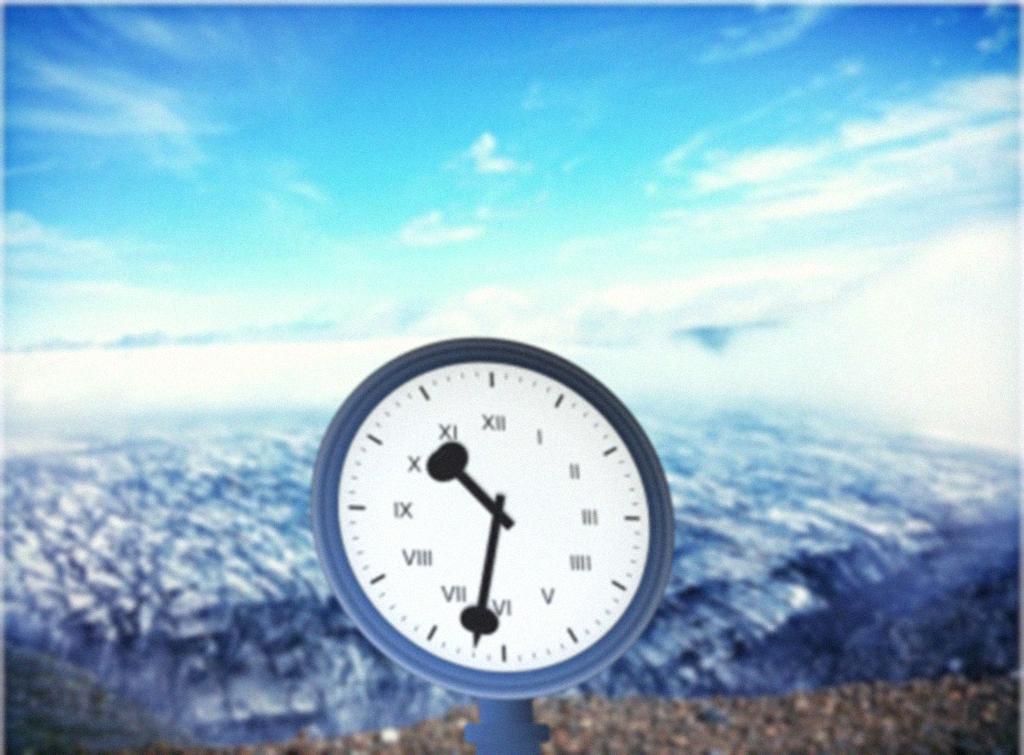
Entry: h=10 m=32
